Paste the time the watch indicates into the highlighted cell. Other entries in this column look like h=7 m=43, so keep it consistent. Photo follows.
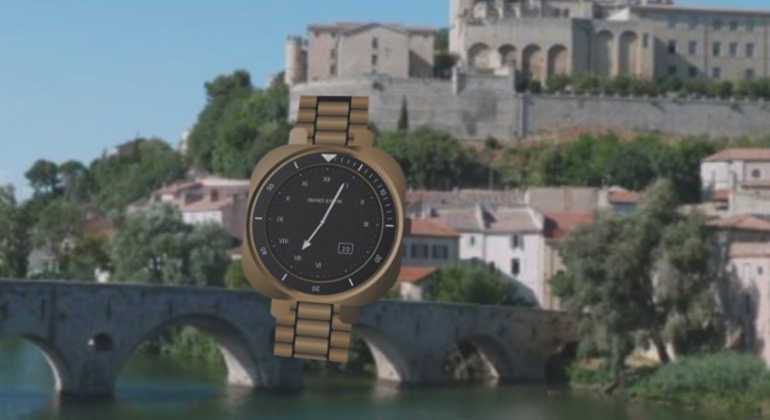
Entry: h=7 m=4
